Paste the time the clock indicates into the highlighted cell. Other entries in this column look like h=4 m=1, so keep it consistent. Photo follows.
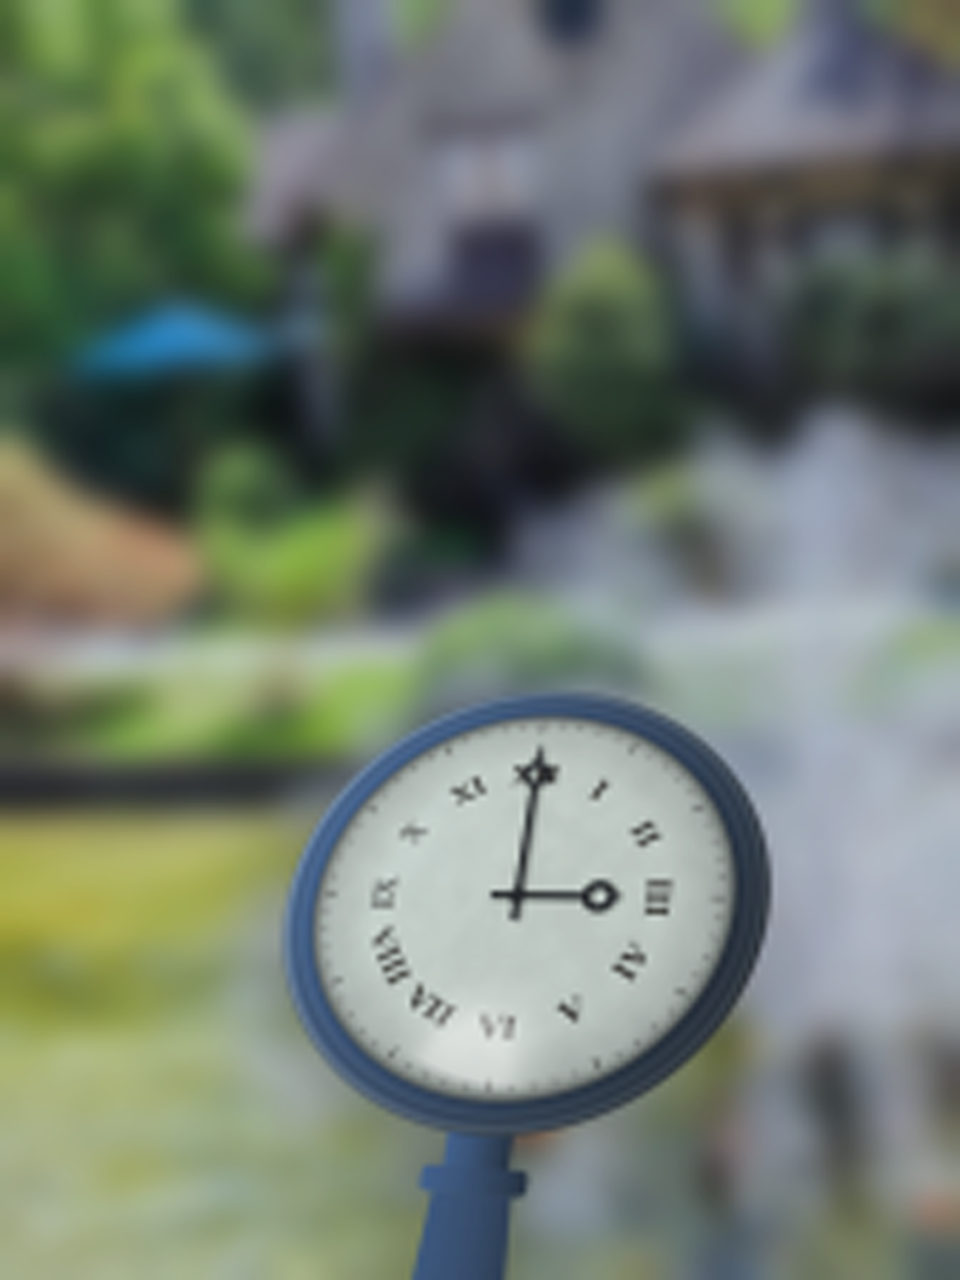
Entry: h=3 m=0
